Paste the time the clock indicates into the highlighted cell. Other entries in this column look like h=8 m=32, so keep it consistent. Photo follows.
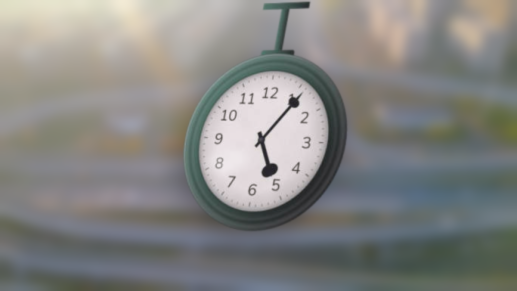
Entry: h=5 m=6
